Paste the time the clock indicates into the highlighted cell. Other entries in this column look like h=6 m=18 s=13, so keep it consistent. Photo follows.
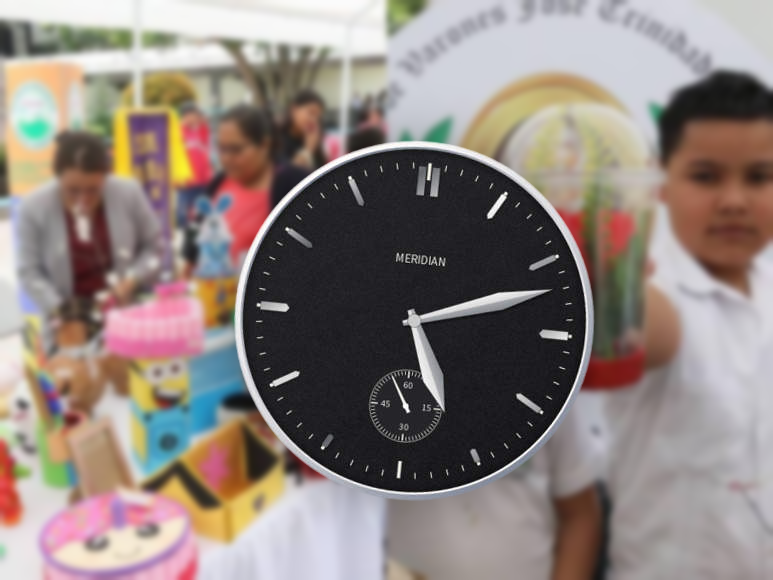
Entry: h=5 m=11 s=55
